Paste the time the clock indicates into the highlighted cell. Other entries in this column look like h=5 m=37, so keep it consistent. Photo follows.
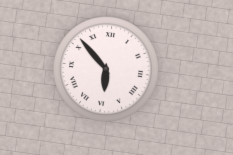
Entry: h=5 m=52
